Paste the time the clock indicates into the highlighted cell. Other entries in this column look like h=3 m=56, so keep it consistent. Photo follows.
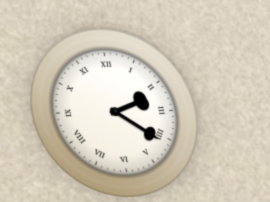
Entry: h=2 m=21
